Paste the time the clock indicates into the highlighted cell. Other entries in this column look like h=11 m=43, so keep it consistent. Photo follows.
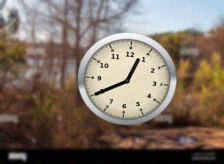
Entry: h=12 m=40
